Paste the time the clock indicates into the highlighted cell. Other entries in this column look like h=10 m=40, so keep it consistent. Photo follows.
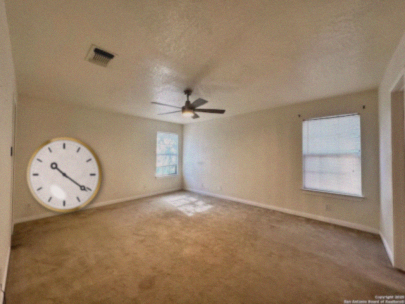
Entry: h=10 m=21
